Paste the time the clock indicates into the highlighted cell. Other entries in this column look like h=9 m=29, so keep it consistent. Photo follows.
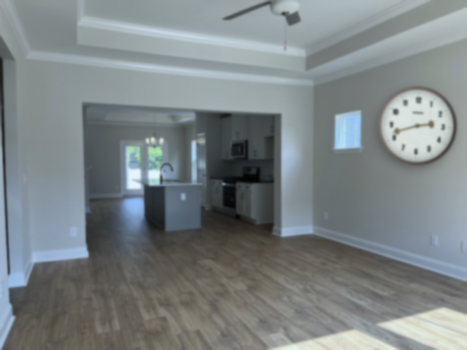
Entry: h=2 m=42
